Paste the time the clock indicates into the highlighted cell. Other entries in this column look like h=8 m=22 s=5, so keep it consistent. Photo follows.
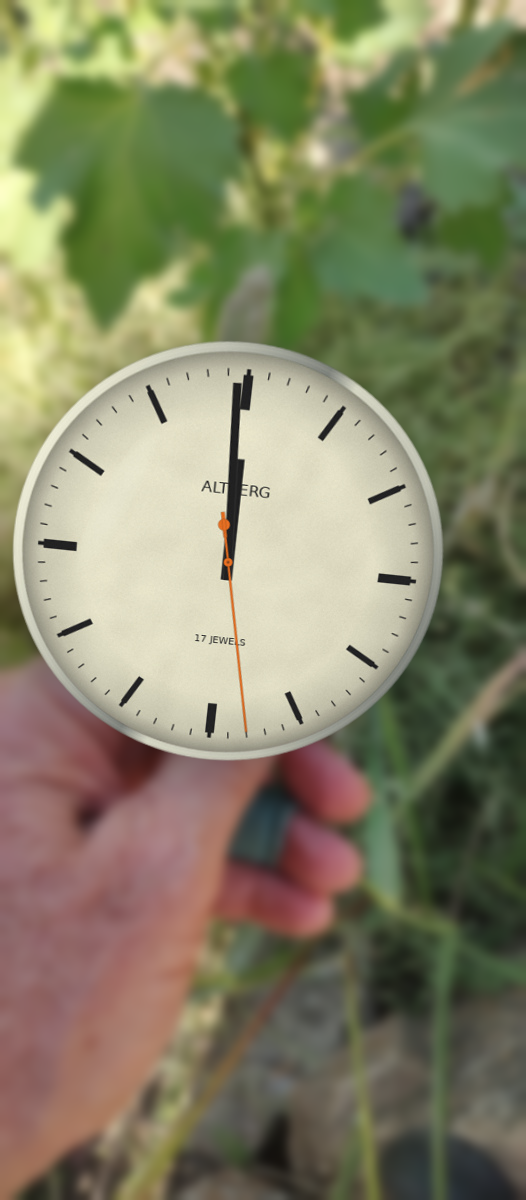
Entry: h=11 m=59 s=28
